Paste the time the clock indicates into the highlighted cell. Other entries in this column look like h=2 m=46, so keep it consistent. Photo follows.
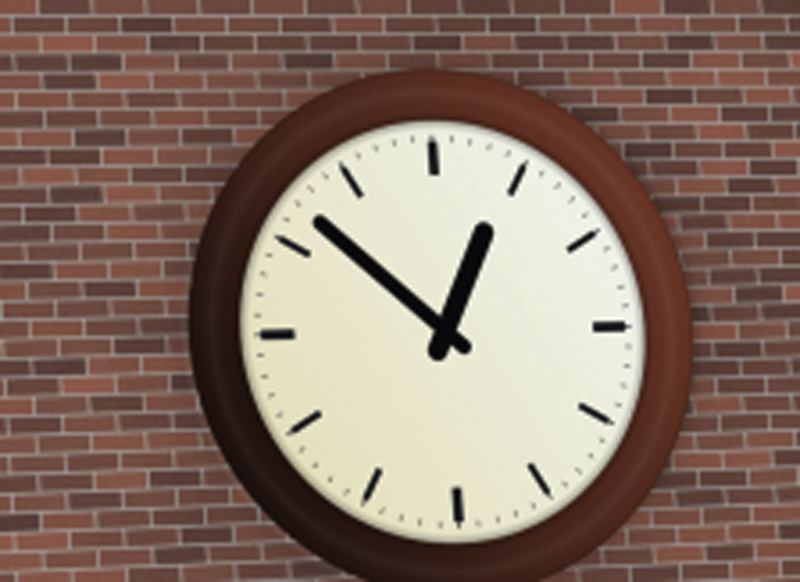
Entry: h=12 m=52
